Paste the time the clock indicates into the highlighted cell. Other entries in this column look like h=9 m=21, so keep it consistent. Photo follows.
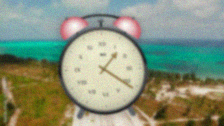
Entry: h=1 m=21
